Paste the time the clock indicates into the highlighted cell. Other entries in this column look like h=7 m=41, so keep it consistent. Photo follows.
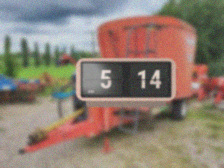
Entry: h=5 m=14
